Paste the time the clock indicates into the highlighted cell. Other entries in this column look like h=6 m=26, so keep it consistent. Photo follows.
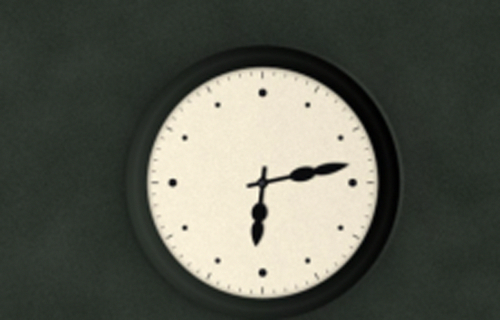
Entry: h=6 m=13
